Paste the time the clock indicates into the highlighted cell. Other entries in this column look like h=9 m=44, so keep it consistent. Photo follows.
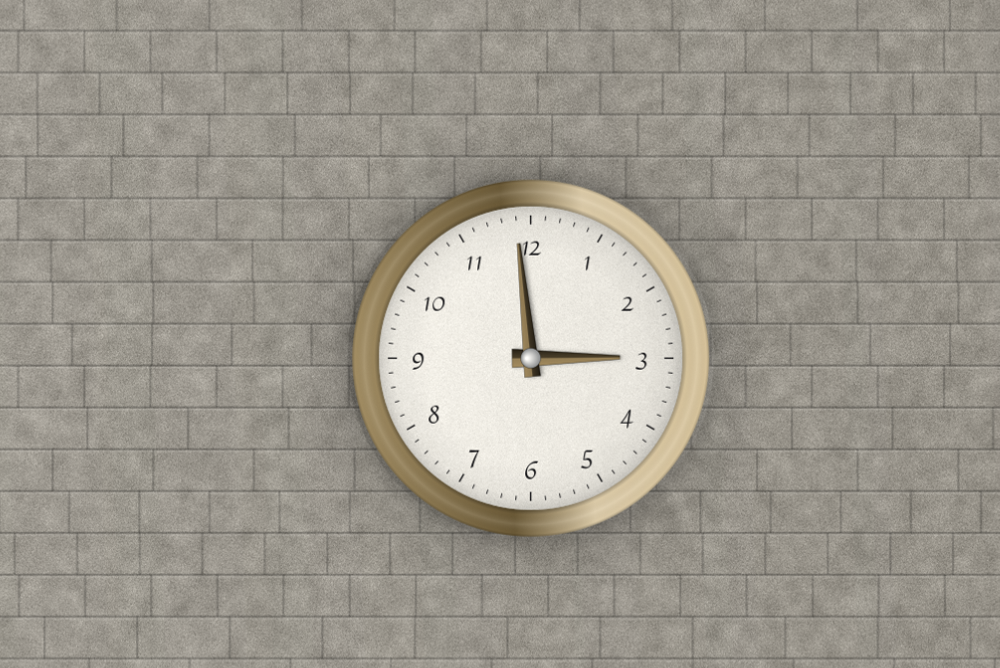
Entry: h=2 m=59
